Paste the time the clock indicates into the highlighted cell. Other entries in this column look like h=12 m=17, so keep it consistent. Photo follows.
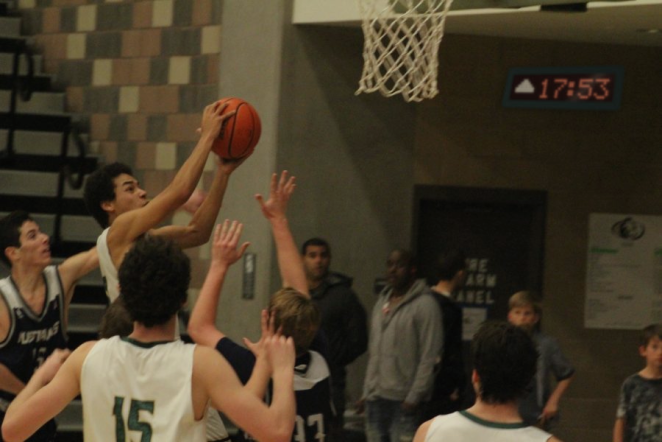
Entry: h=17 m=53
